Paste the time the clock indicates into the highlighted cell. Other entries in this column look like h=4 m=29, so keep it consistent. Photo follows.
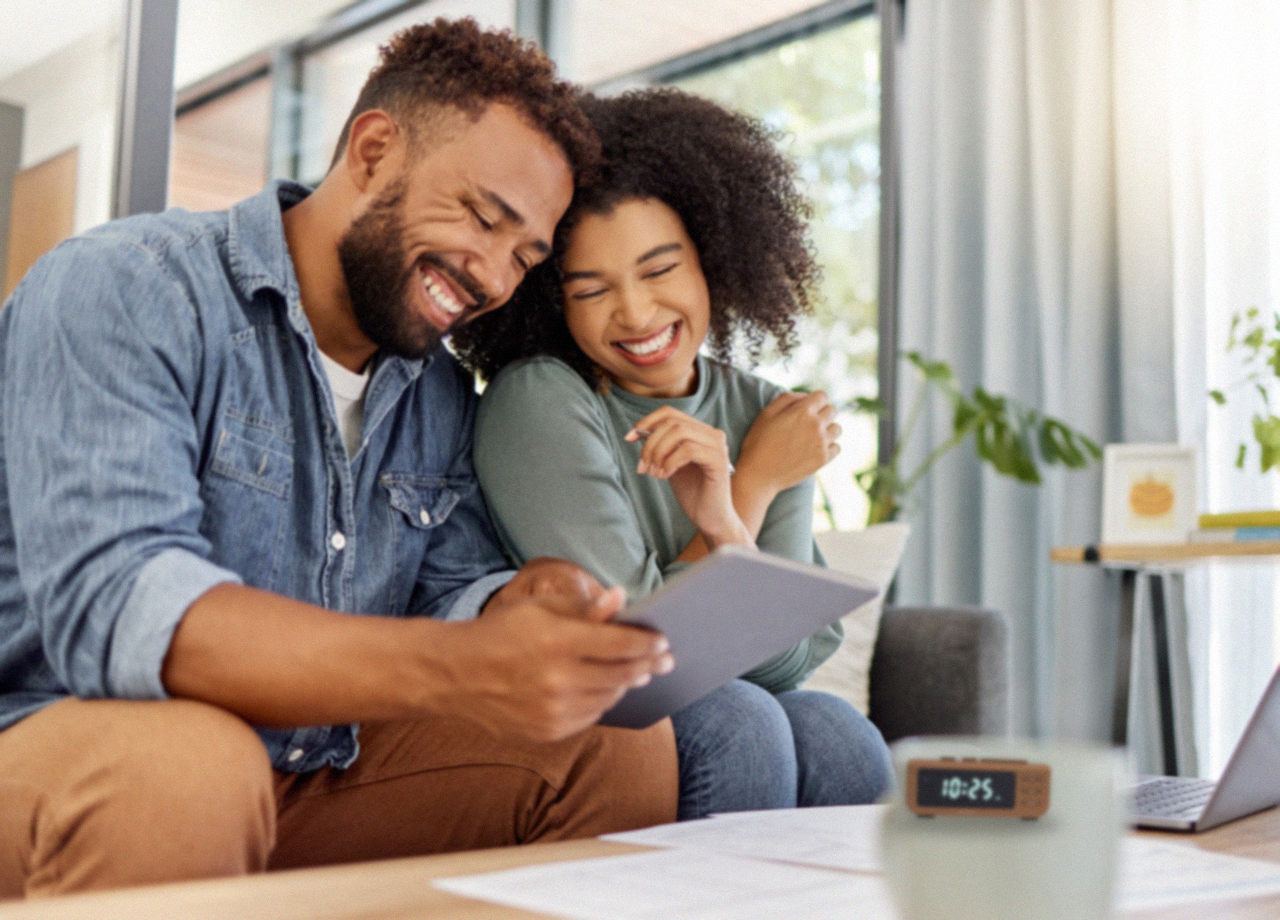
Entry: h=10 m=25
